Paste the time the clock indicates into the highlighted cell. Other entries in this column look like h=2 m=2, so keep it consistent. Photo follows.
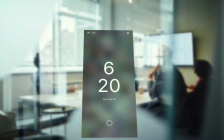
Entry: h=6 m=20
